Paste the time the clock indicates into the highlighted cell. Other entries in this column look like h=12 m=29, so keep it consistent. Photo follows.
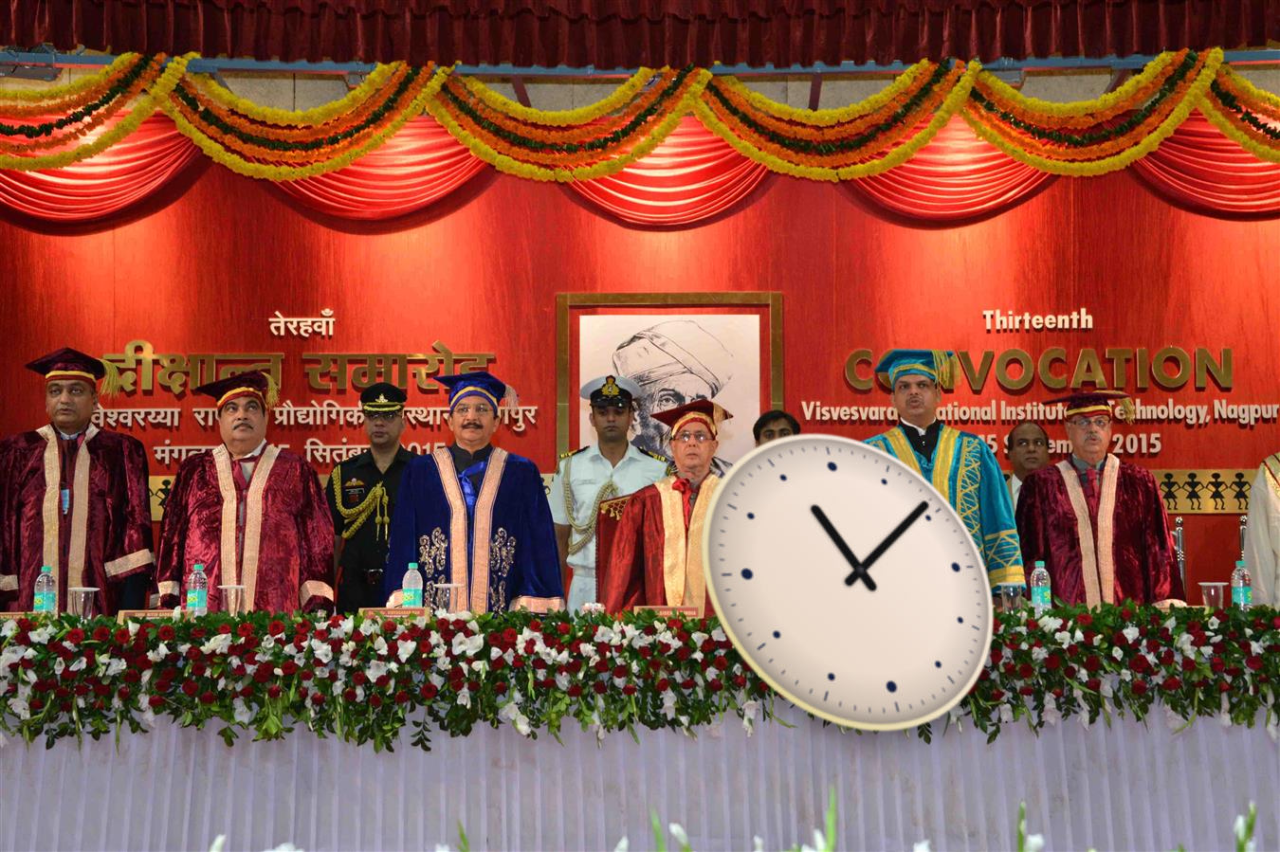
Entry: h=11 m=9
